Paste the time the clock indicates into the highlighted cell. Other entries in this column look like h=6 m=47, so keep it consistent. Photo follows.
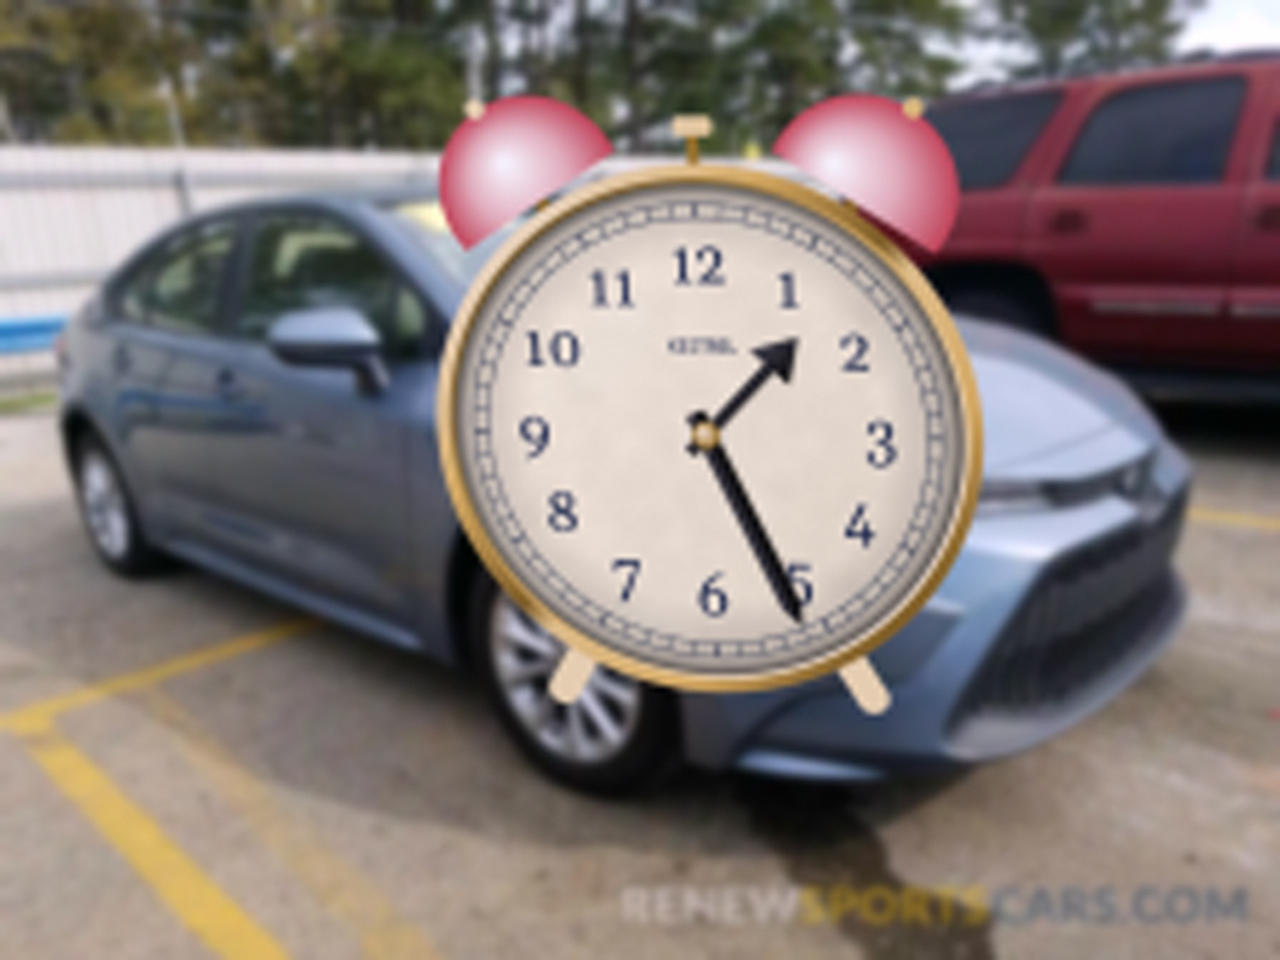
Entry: h=1 m=26
